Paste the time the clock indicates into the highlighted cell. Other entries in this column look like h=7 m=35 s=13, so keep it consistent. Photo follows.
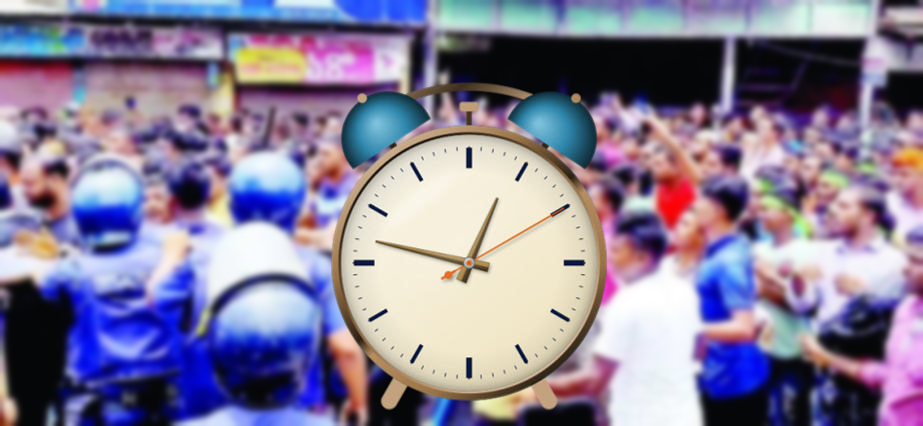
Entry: h=12 m=47 s=10
